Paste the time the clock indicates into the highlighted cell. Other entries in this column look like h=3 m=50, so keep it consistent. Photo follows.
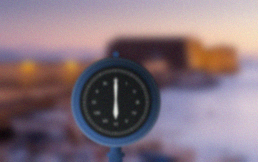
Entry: h=6 m=0
